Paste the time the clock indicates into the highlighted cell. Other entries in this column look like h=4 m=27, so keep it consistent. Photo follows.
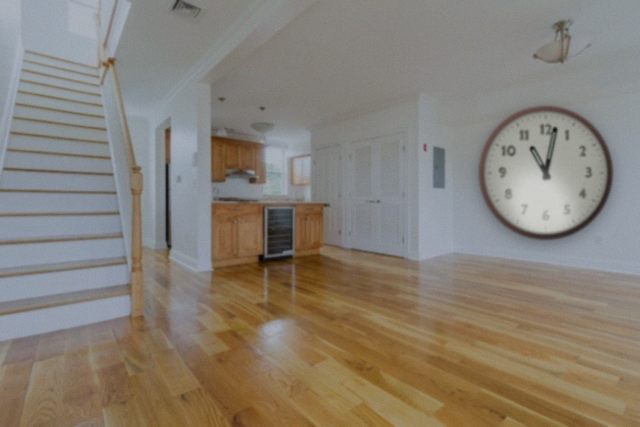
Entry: h=11 m=2
